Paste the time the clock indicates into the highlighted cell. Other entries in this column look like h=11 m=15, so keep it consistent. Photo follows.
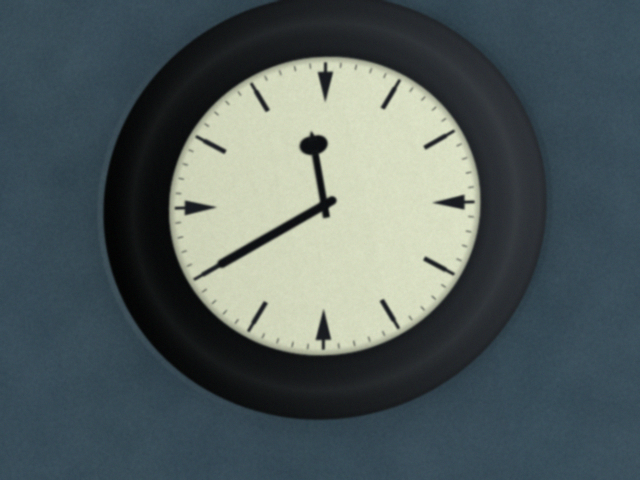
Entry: h=11 m=40
